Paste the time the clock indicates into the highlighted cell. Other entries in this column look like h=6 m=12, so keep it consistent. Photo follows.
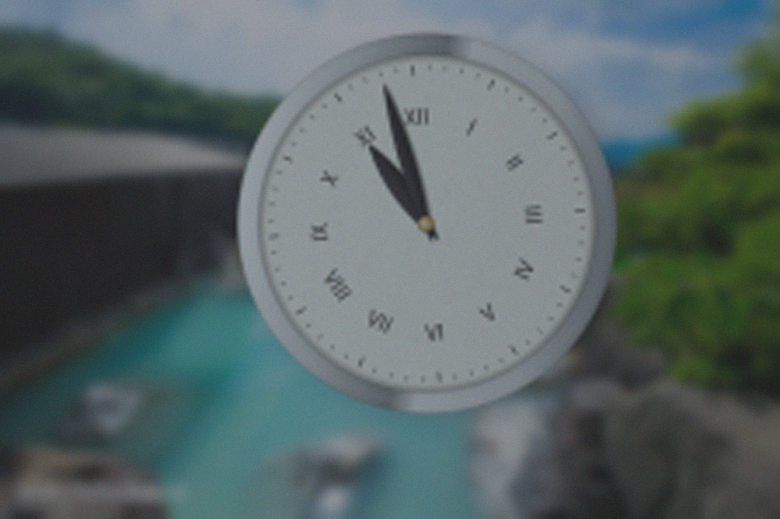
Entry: h=10 m=58
